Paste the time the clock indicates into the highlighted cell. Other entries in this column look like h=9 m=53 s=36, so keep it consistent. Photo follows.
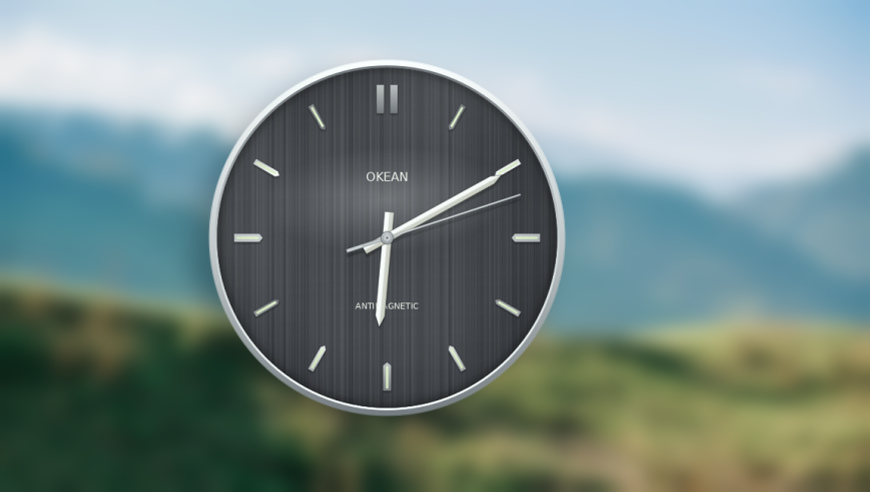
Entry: h=6 m=10 s=12
